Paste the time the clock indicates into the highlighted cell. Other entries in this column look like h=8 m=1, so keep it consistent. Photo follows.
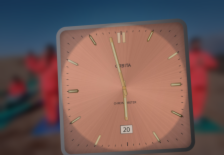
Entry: h=5 m=58
